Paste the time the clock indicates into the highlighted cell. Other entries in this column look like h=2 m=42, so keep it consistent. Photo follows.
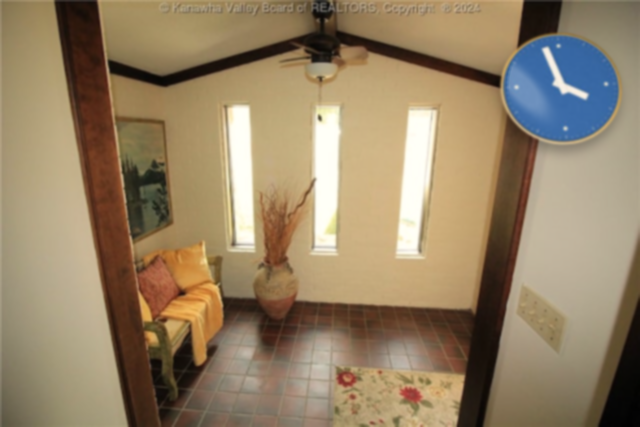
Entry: h=3 m=57
